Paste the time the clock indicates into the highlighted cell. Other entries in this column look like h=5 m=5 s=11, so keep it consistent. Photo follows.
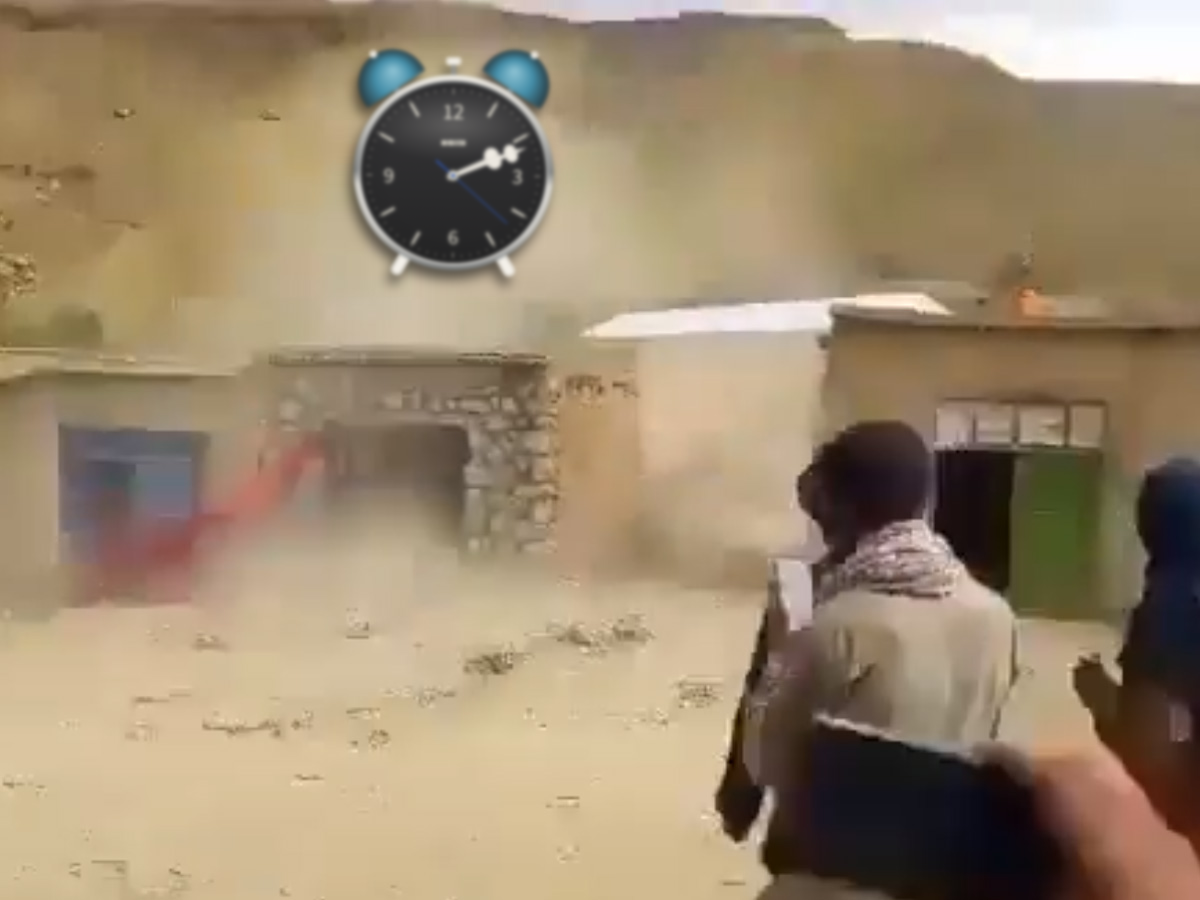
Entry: h=2 m=11 s=22
